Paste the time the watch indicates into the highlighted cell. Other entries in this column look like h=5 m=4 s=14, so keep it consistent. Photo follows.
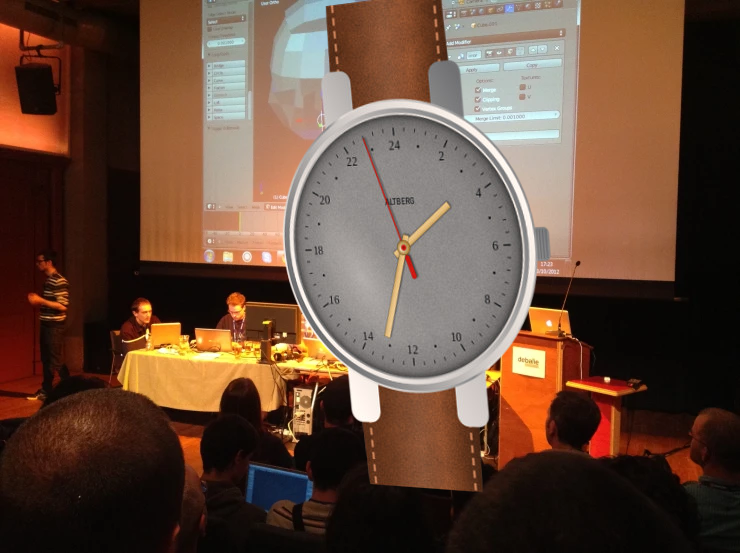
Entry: h=3 m=32 s=57
